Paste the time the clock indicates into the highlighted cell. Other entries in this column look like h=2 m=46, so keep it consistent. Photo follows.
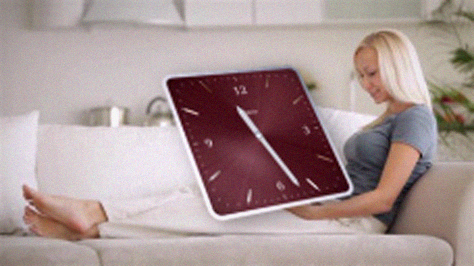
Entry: h=11 m=27
